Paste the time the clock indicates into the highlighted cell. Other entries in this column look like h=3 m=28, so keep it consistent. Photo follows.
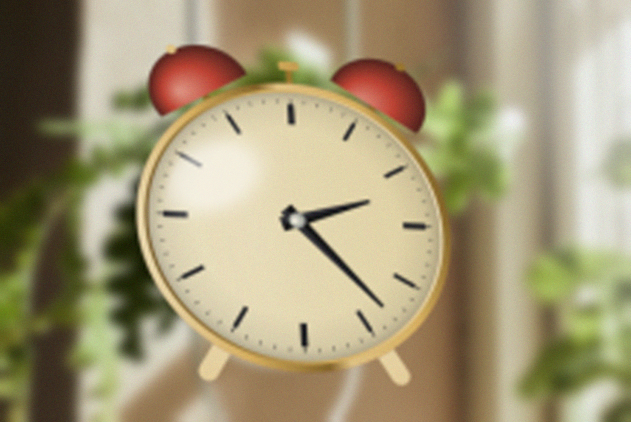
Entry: h=2 m=23
